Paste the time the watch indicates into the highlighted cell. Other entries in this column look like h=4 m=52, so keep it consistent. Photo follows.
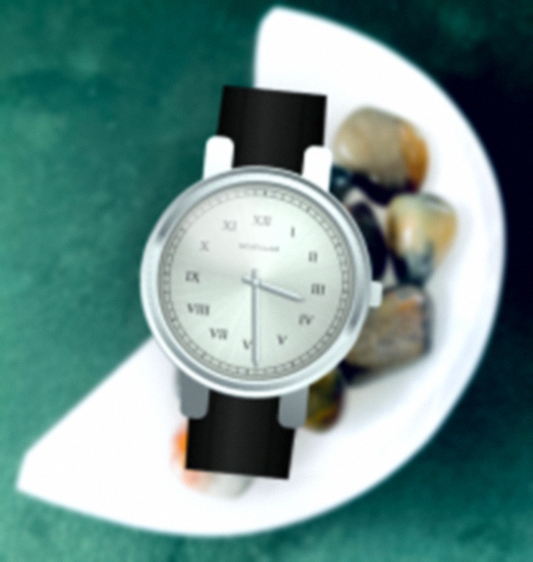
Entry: h=3 m=29
